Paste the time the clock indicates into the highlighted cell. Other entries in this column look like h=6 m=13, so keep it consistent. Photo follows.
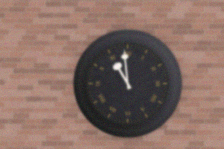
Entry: h=10 m=59
